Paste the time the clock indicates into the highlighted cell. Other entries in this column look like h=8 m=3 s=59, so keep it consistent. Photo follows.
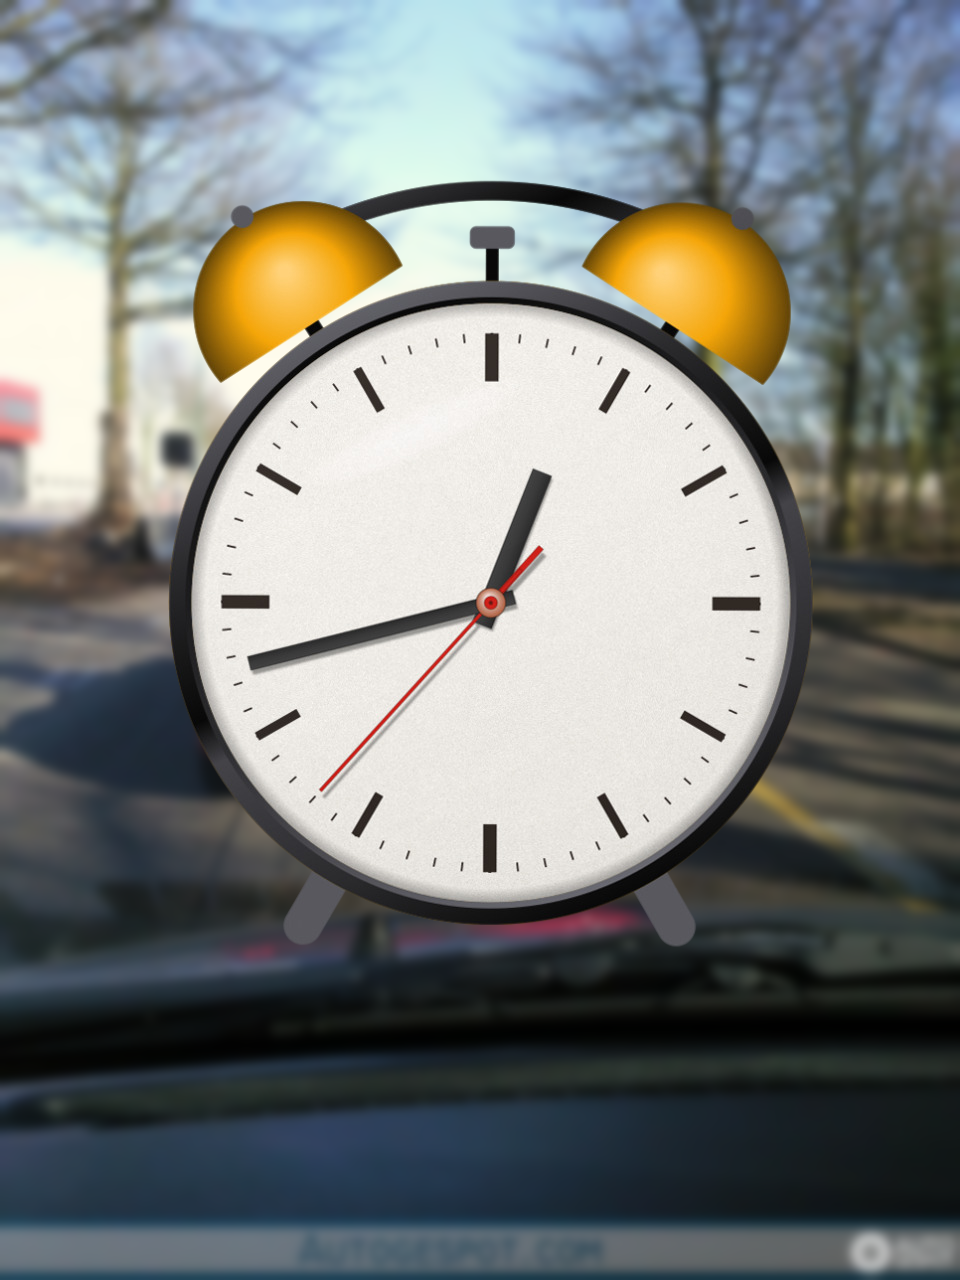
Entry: h=12 m=42 s=37
